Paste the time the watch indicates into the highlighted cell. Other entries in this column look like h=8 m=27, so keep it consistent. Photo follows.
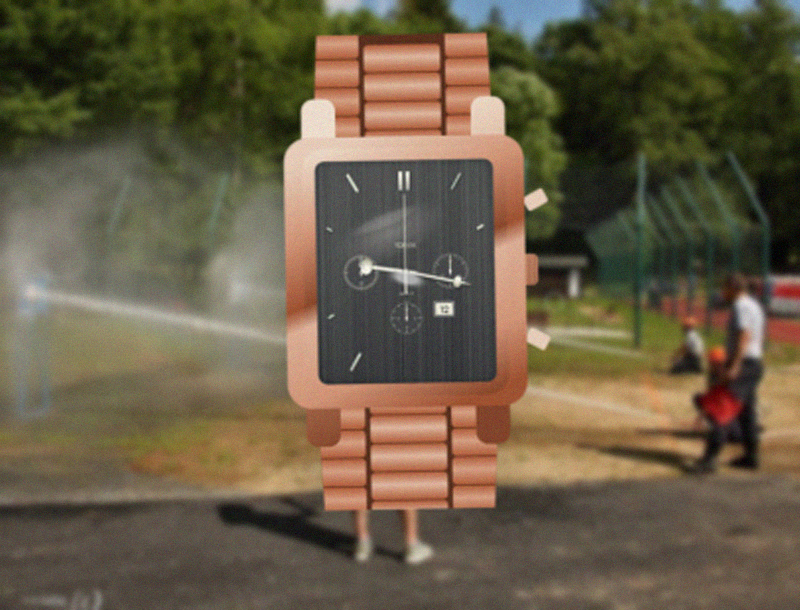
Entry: h=9 m=17
